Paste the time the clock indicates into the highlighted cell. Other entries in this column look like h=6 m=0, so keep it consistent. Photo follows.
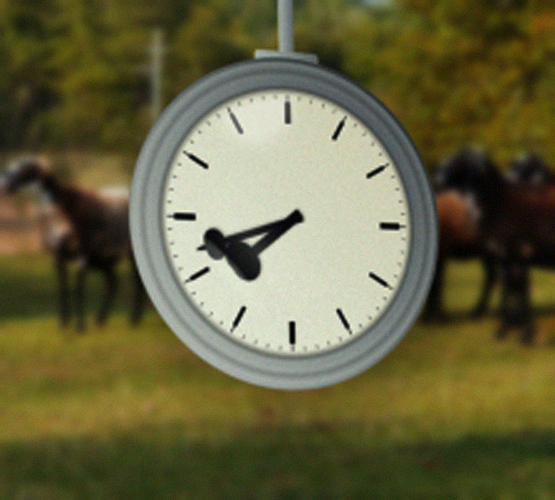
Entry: h=7 m=42
